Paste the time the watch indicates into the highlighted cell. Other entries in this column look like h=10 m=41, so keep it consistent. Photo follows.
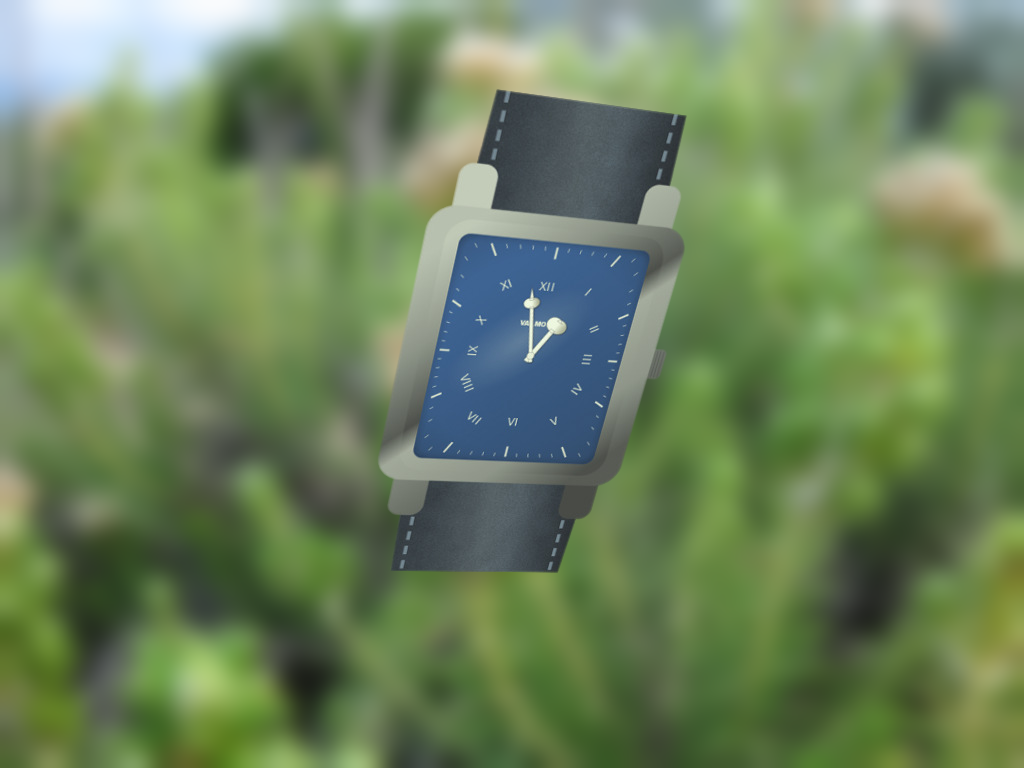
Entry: h=12 m=58
